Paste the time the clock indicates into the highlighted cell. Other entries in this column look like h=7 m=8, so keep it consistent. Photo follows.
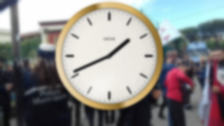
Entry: h=1 m=41
